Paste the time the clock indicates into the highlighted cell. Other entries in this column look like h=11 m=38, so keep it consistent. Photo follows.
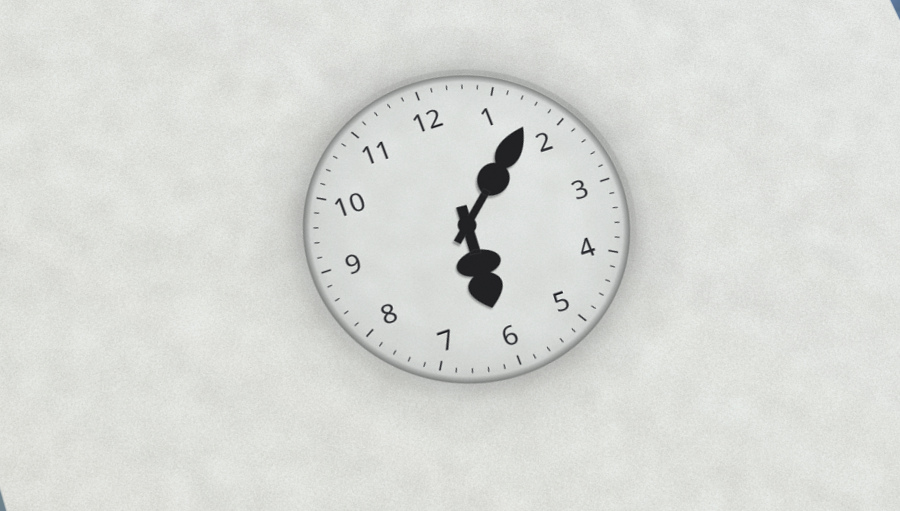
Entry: h=6 m=8
